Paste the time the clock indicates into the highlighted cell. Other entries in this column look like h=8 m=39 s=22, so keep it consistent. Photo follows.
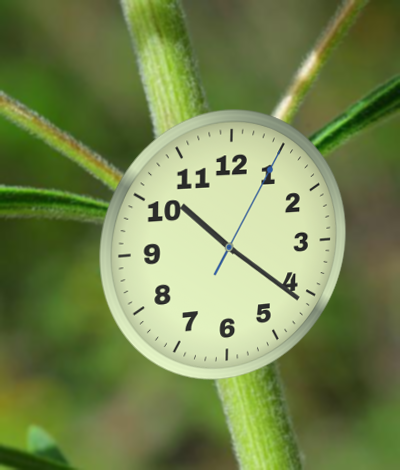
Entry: h=10 m=21 s=5
